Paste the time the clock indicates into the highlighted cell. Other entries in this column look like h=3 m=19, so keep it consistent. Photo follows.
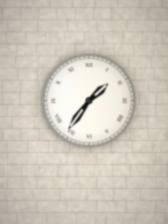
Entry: h=1 m=36
